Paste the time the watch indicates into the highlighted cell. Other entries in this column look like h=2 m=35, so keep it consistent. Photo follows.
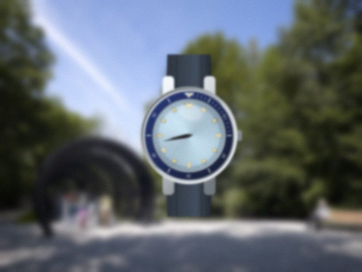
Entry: h=8 m=43
